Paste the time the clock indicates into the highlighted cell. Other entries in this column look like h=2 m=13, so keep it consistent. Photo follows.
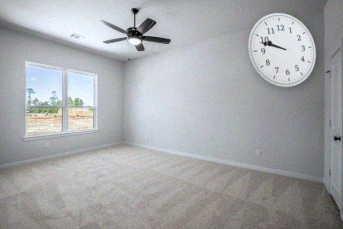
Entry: h=9 m=48
